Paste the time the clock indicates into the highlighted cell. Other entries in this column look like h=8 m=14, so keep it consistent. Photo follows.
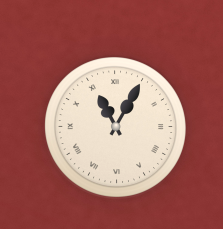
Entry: h=11 m=5
